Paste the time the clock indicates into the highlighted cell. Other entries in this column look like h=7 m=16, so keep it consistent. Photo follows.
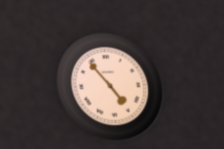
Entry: h=4 m=54
